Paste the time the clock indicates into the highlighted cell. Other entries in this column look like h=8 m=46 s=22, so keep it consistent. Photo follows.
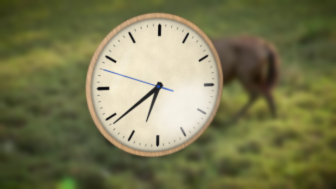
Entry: h=6 m=38 s=48
